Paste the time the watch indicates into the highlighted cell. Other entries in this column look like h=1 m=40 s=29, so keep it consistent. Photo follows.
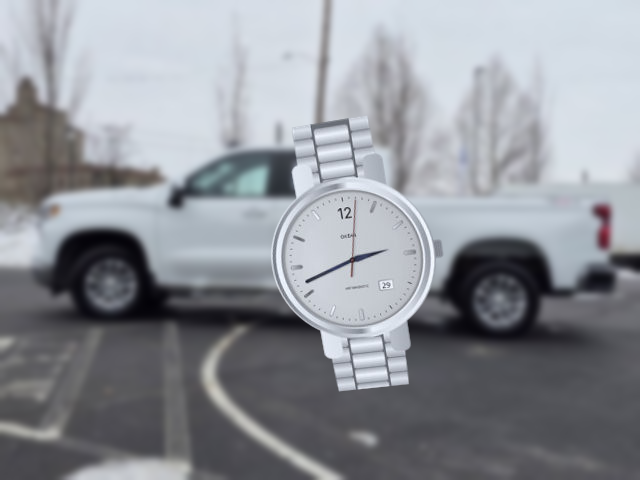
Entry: h=2 m=42 s=2
